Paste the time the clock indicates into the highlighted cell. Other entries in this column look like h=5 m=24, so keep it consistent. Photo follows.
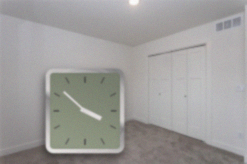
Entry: h=3 m=52
